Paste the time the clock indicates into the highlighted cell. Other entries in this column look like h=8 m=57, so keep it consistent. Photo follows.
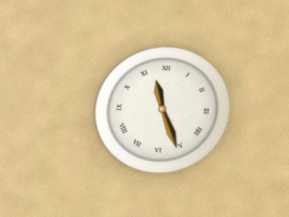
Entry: h=11 m=26
